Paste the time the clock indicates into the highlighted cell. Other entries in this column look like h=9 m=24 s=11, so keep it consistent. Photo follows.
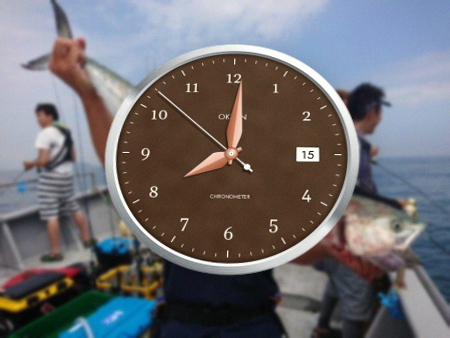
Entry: h=8 m=0 s=52
